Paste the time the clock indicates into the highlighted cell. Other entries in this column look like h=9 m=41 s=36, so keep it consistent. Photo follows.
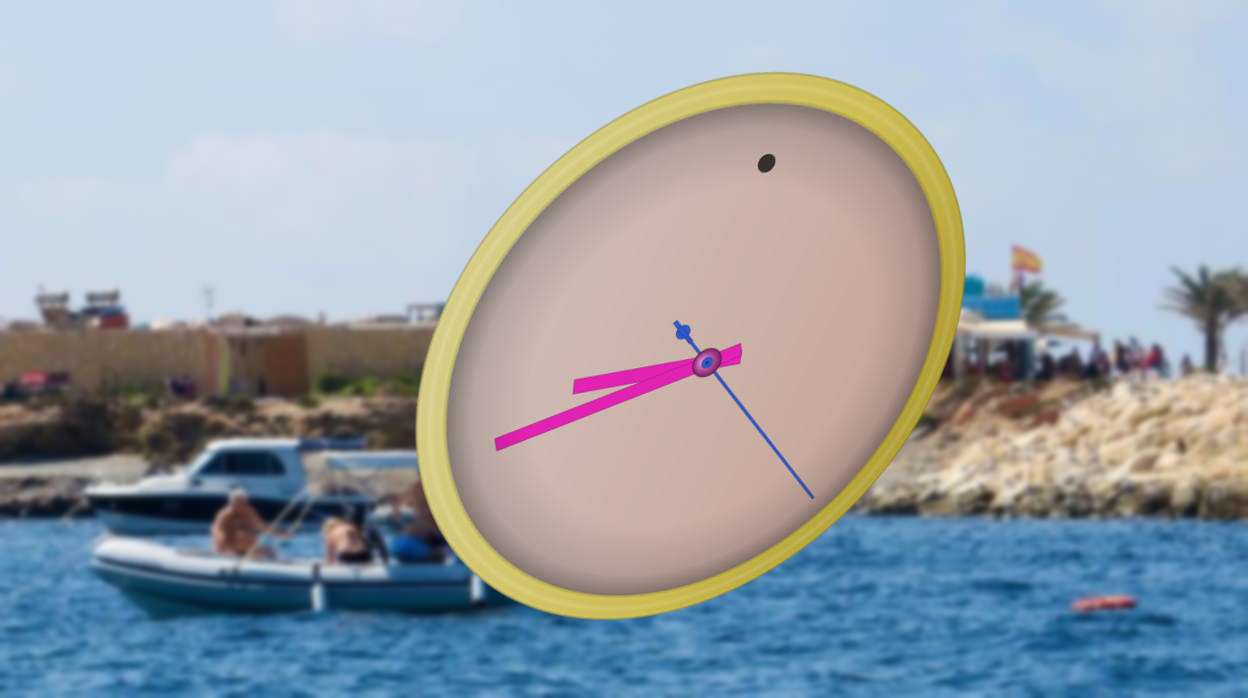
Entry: h=8 m=41 s=22
